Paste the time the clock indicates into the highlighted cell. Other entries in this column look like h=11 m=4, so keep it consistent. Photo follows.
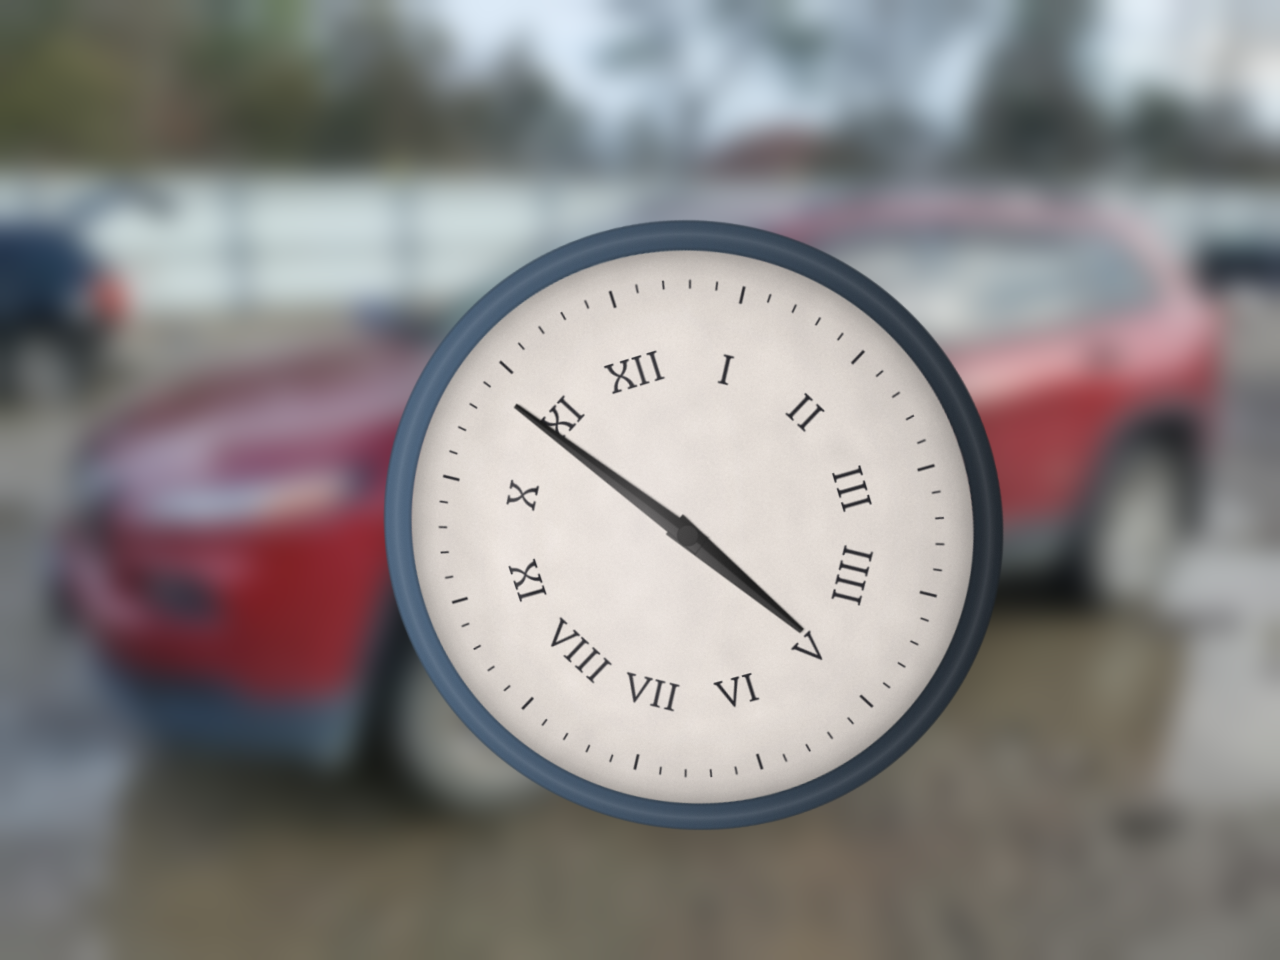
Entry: h=4 m=54
